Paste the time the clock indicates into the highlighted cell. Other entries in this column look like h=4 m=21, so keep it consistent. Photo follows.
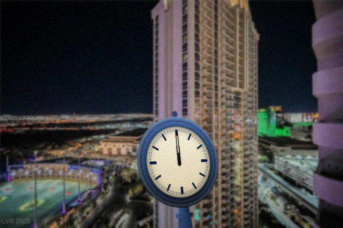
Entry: h=12 m=0
